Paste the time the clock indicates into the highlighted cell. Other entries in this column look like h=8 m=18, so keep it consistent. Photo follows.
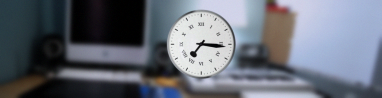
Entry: h=7 m=16
